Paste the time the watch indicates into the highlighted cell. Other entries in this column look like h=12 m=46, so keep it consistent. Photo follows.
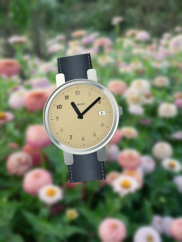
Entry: h=11 m=9
